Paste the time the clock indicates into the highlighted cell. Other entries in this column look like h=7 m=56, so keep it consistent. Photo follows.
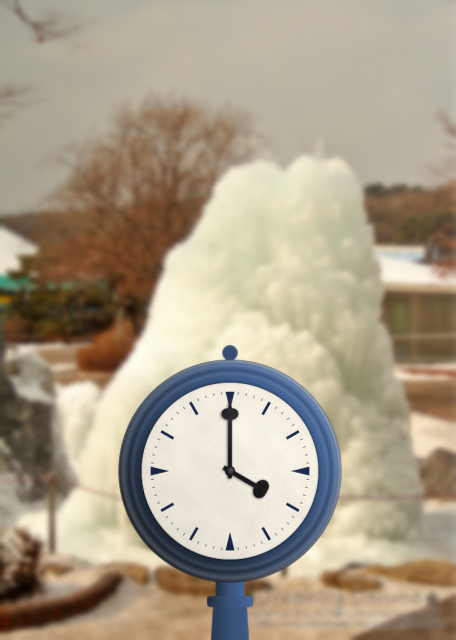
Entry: h=4 m=0
